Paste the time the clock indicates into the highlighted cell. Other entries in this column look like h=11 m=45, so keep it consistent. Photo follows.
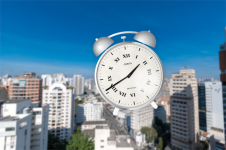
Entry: h=1 m=41
